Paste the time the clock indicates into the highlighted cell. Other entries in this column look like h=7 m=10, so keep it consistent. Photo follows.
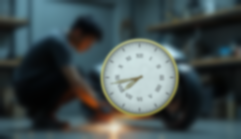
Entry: h=7 m=43
